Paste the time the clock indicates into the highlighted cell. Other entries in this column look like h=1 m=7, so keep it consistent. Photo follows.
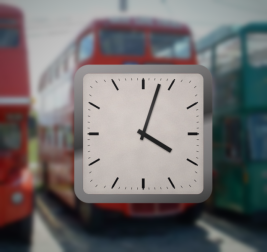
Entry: h=4 m=3
